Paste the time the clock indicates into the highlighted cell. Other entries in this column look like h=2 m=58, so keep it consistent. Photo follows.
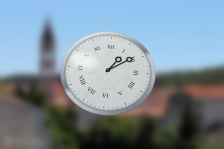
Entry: h=1 m=9
